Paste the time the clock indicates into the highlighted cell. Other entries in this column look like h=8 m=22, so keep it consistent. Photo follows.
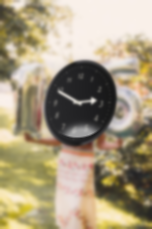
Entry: h=2 m=49
